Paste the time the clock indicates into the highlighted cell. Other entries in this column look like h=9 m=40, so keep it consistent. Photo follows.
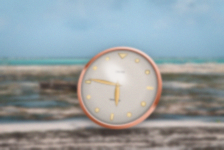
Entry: h=5 m=46
